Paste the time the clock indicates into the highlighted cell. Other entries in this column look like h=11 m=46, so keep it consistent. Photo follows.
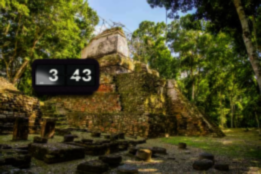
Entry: h=3 m=43
